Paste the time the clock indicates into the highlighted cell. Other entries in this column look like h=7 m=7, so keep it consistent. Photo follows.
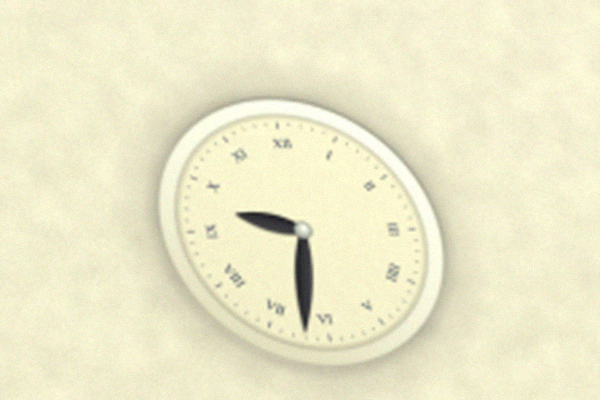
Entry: h=9 m=32
